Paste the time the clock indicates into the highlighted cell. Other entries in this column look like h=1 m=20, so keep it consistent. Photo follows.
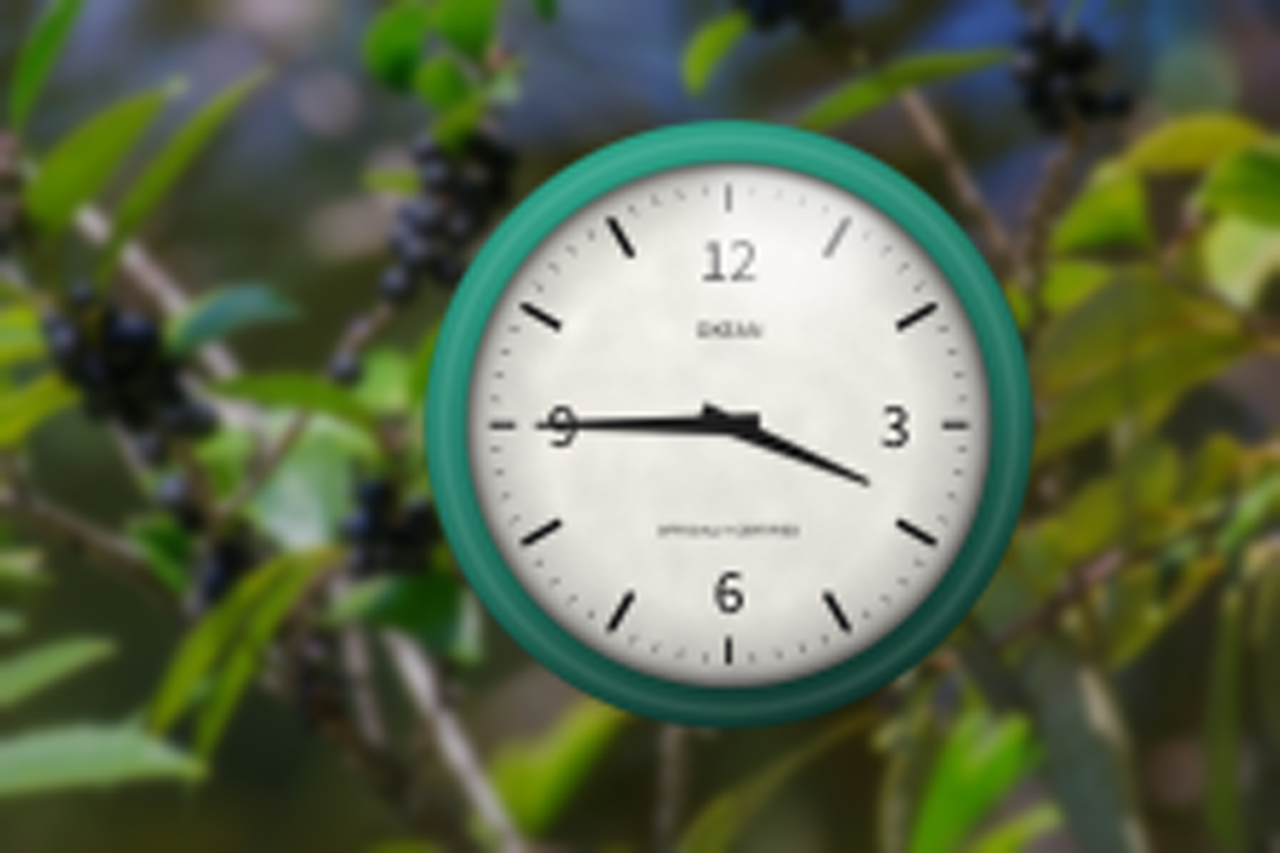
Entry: h=3 m=45
